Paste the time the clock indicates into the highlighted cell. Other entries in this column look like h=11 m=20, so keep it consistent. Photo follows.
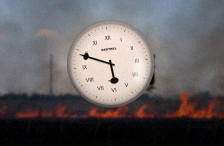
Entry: h=5 m=49
